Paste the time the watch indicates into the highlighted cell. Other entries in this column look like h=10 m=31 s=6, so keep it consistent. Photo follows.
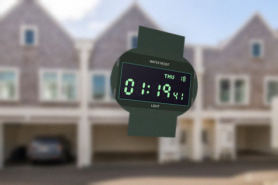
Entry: h=1 m=19 s=41
